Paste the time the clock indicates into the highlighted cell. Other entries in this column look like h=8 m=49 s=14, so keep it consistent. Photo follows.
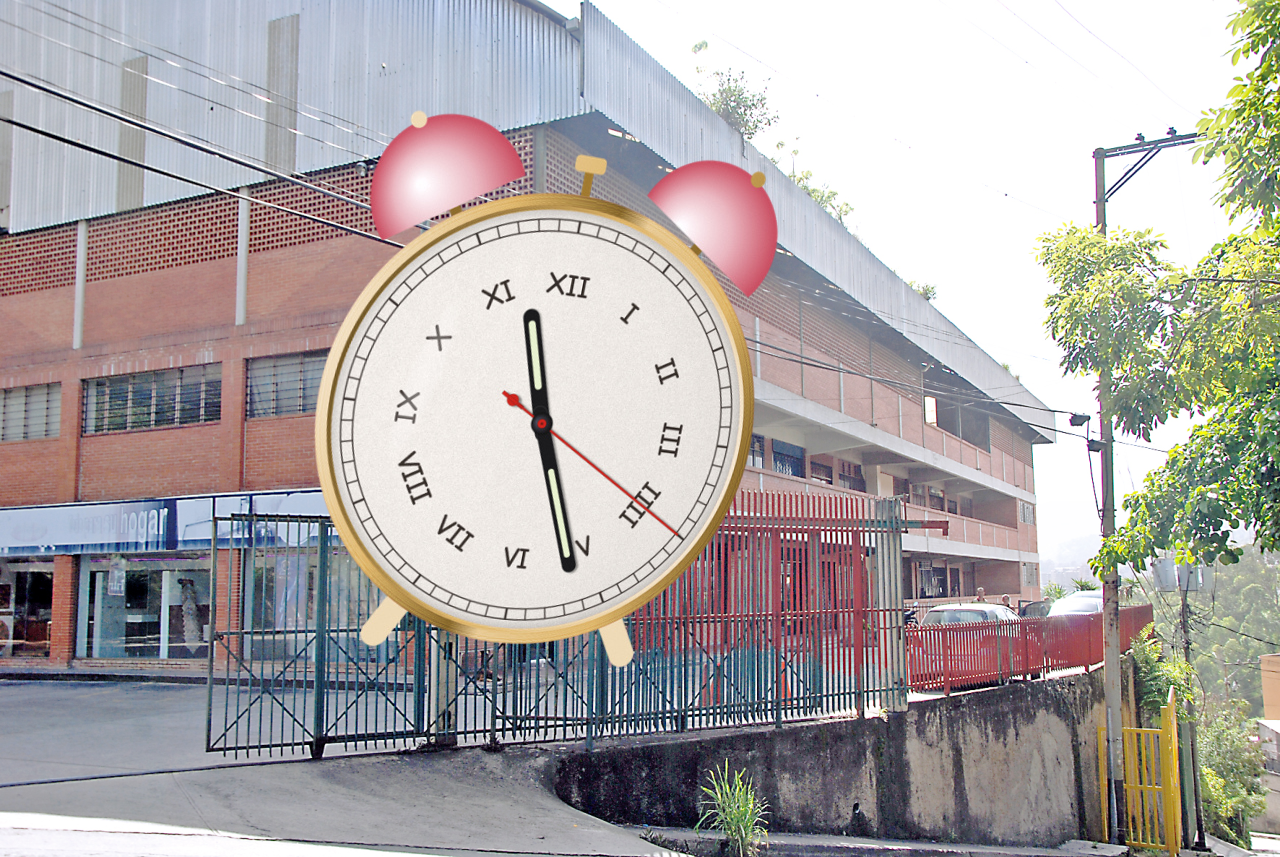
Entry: h=11 m=26 s=20
